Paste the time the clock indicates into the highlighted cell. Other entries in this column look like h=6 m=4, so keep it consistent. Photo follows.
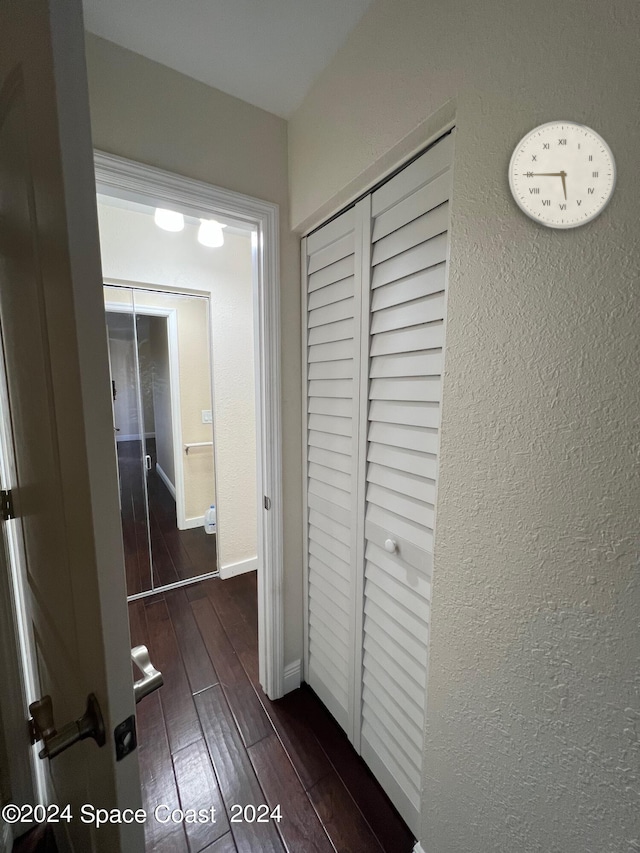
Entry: h=5 m=45
